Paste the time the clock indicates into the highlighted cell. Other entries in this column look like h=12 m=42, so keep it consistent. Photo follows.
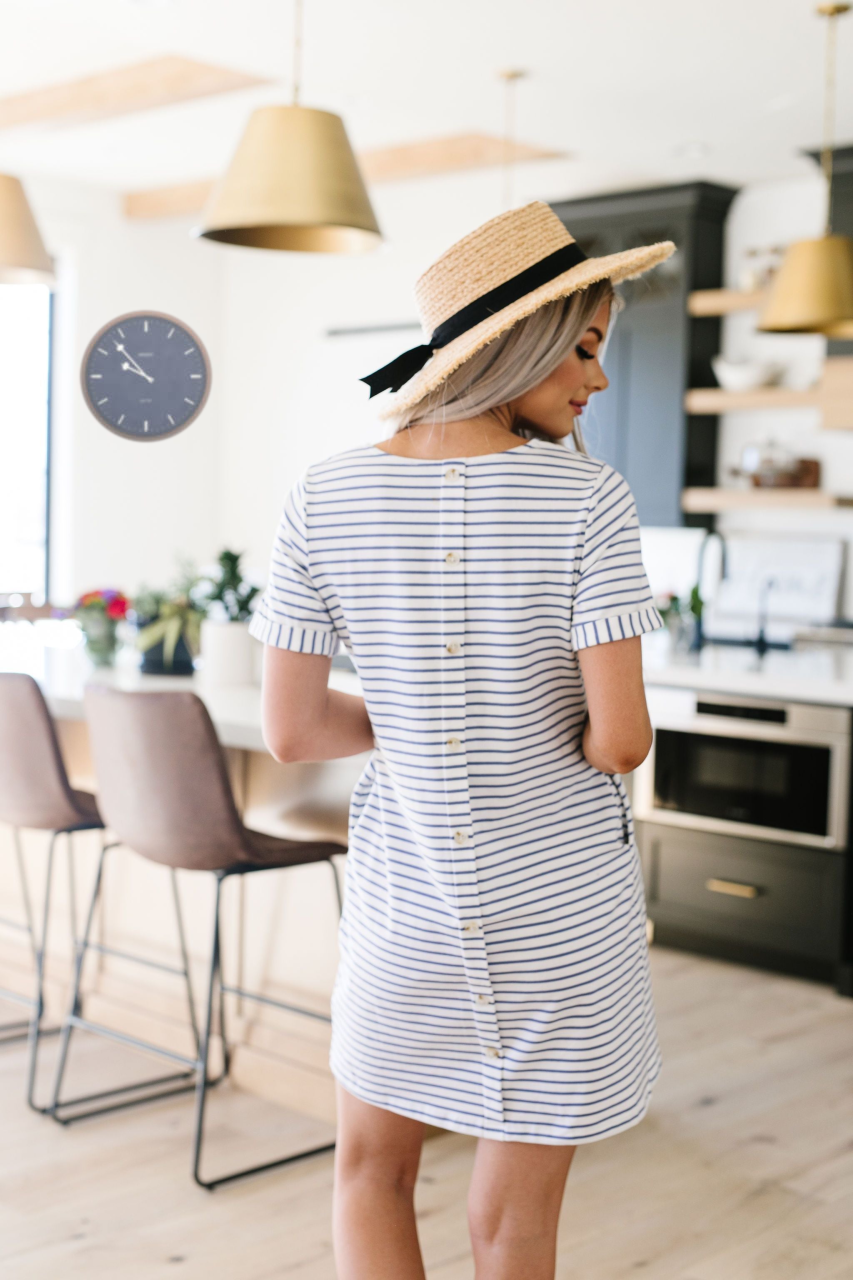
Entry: h=9 m=53
